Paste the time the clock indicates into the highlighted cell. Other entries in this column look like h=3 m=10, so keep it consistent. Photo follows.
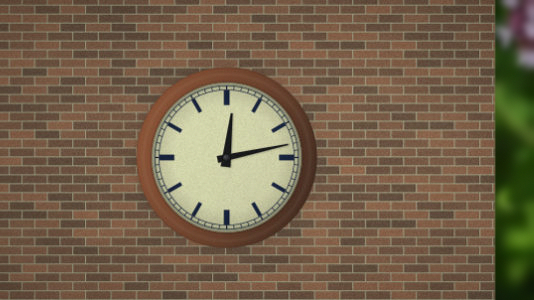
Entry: h=12 m=13
